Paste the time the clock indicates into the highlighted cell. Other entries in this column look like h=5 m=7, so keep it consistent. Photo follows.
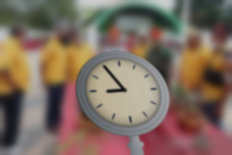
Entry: h=8 m=55
